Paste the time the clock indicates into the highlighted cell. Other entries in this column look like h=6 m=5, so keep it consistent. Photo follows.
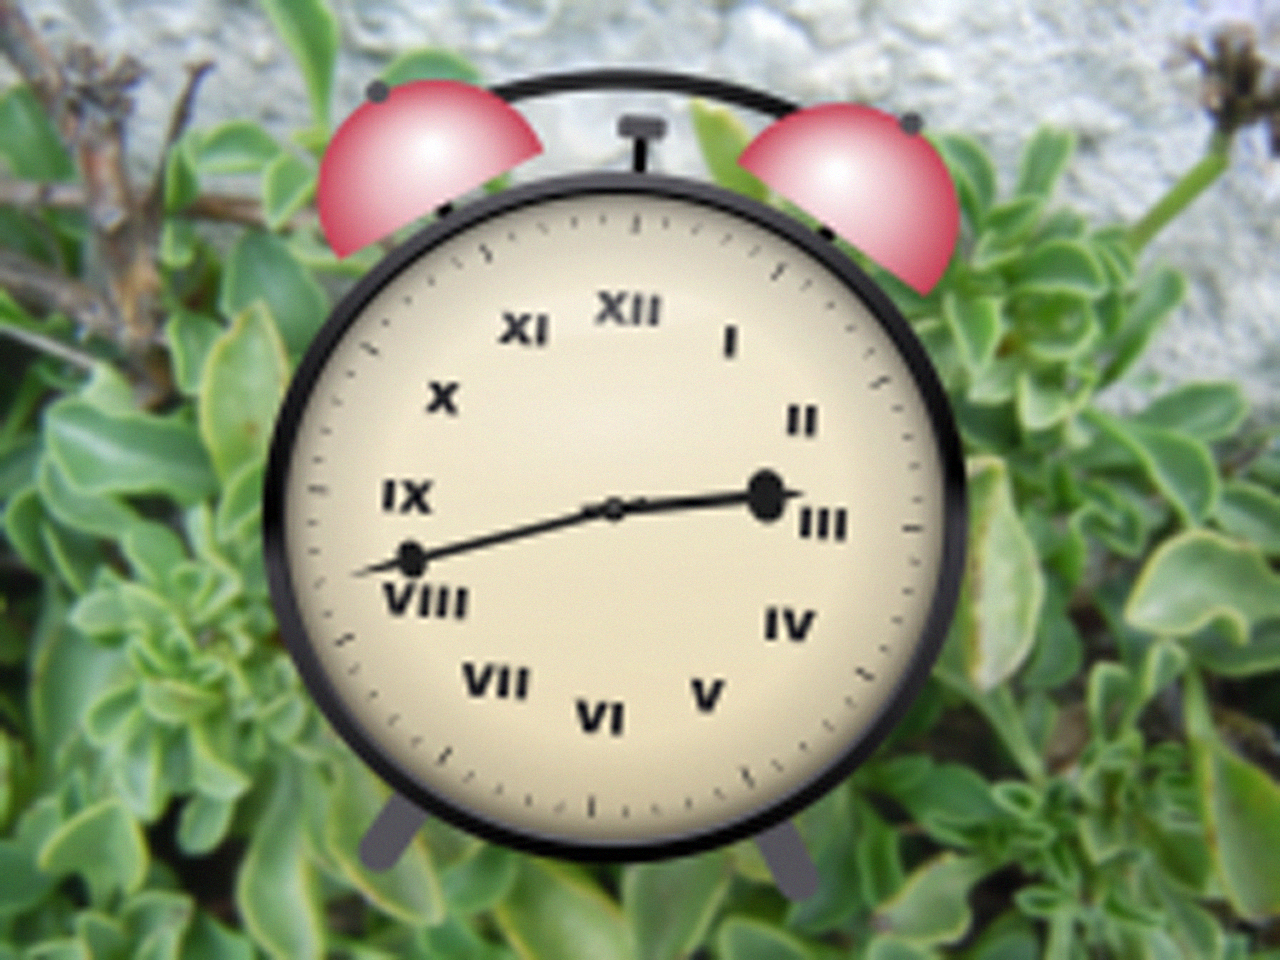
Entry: h=2 m=42
